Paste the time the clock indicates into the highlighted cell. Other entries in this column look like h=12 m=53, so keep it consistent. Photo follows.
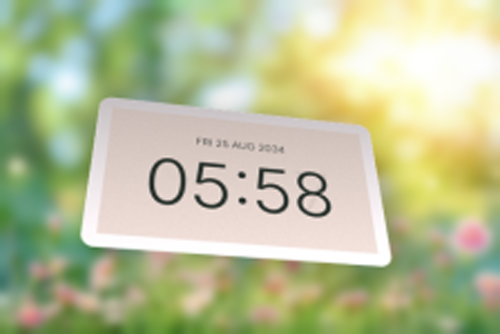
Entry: h=5 m=58
